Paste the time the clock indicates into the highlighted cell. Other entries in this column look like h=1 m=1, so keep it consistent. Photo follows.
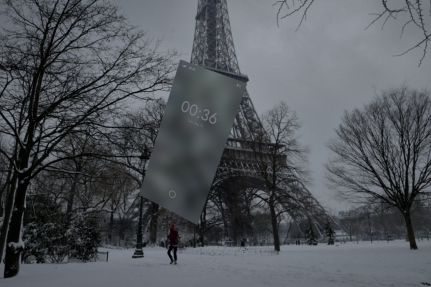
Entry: h=0 m=36
